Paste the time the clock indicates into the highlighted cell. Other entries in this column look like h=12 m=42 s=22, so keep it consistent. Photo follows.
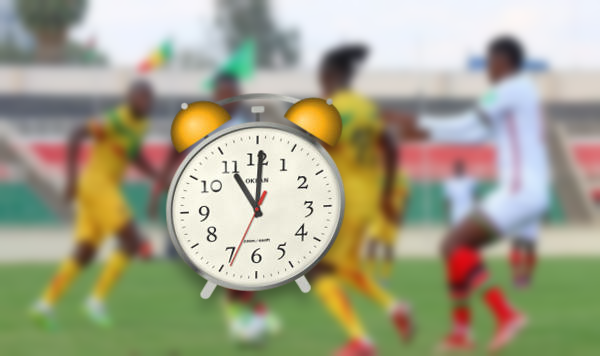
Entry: h=11 m=0 s=34
